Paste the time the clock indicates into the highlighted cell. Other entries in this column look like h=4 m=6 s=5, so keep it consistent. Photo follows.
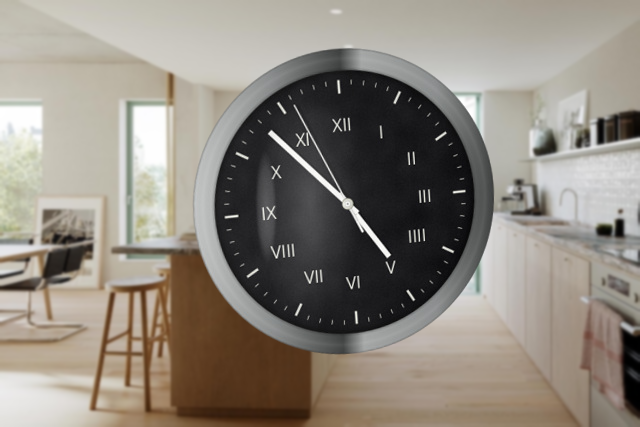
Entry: h=4 m=52 s=56
